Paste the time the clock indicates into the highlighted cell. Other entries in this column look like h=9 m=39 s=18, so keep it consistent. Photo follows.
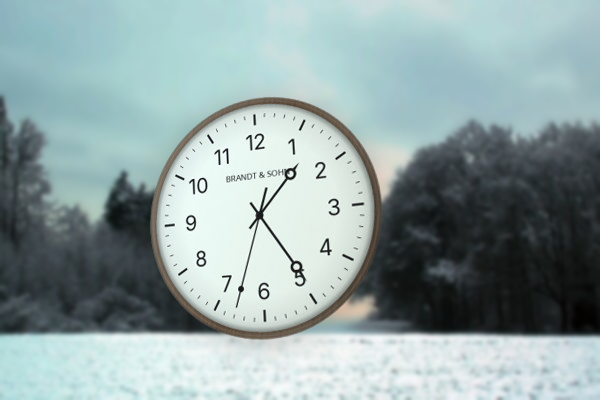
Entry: h=1 m=24 s=33
